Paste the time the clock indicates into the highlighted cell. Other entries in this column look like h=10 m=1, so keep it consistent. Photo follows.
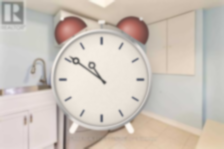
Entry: h=10 m=51
